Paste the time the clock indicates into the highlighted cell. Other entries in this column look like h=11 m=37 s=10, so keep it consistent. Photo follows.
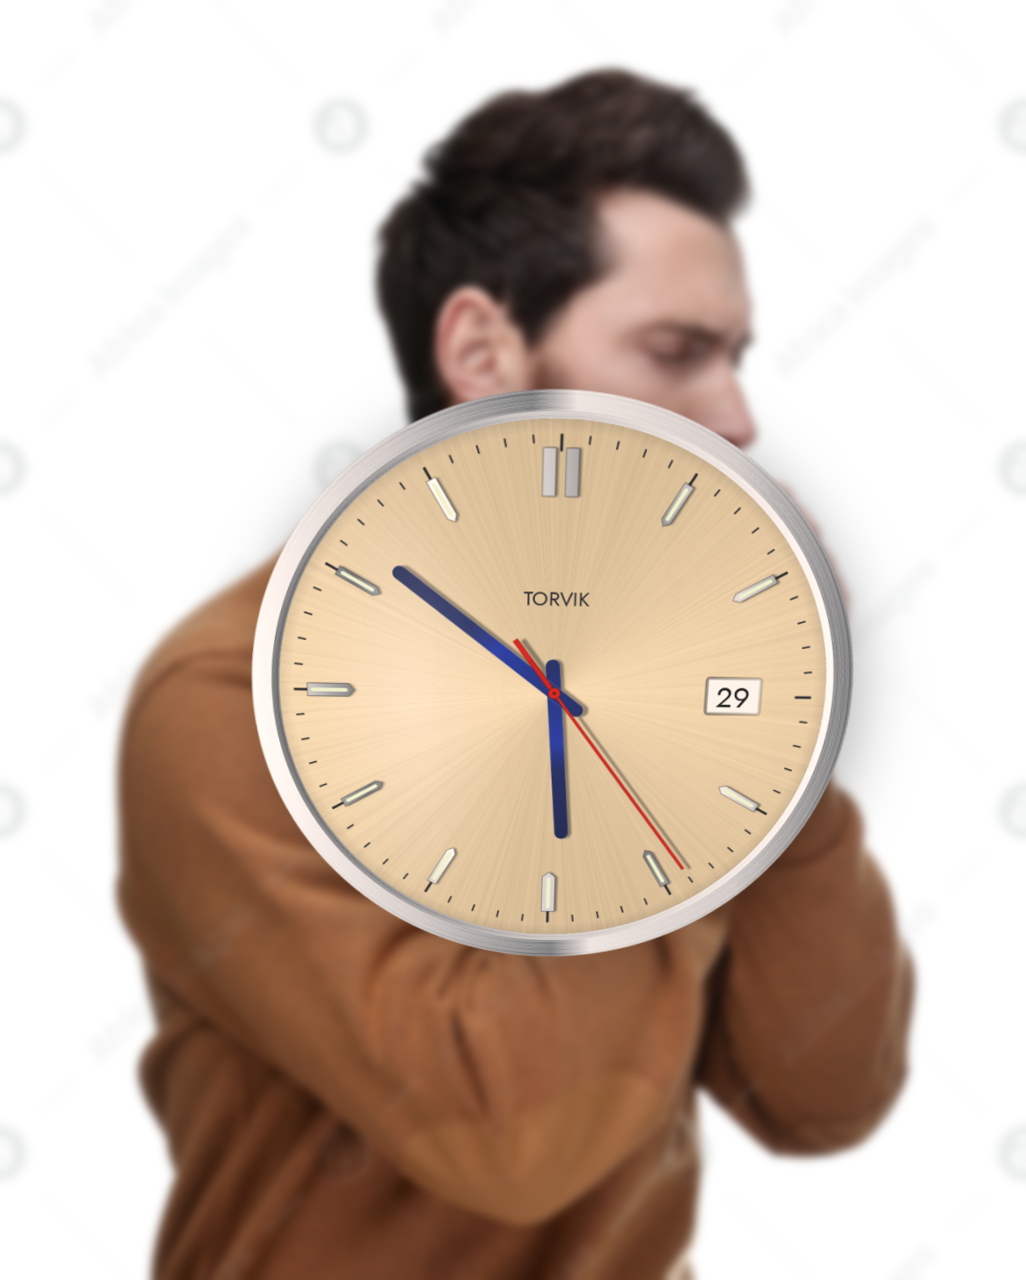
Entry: h=5 m=51 s=24
